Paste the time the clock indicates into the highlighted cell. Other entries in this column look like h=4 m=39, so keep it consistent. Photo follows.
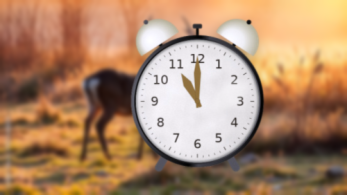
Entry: h=11 m=0
